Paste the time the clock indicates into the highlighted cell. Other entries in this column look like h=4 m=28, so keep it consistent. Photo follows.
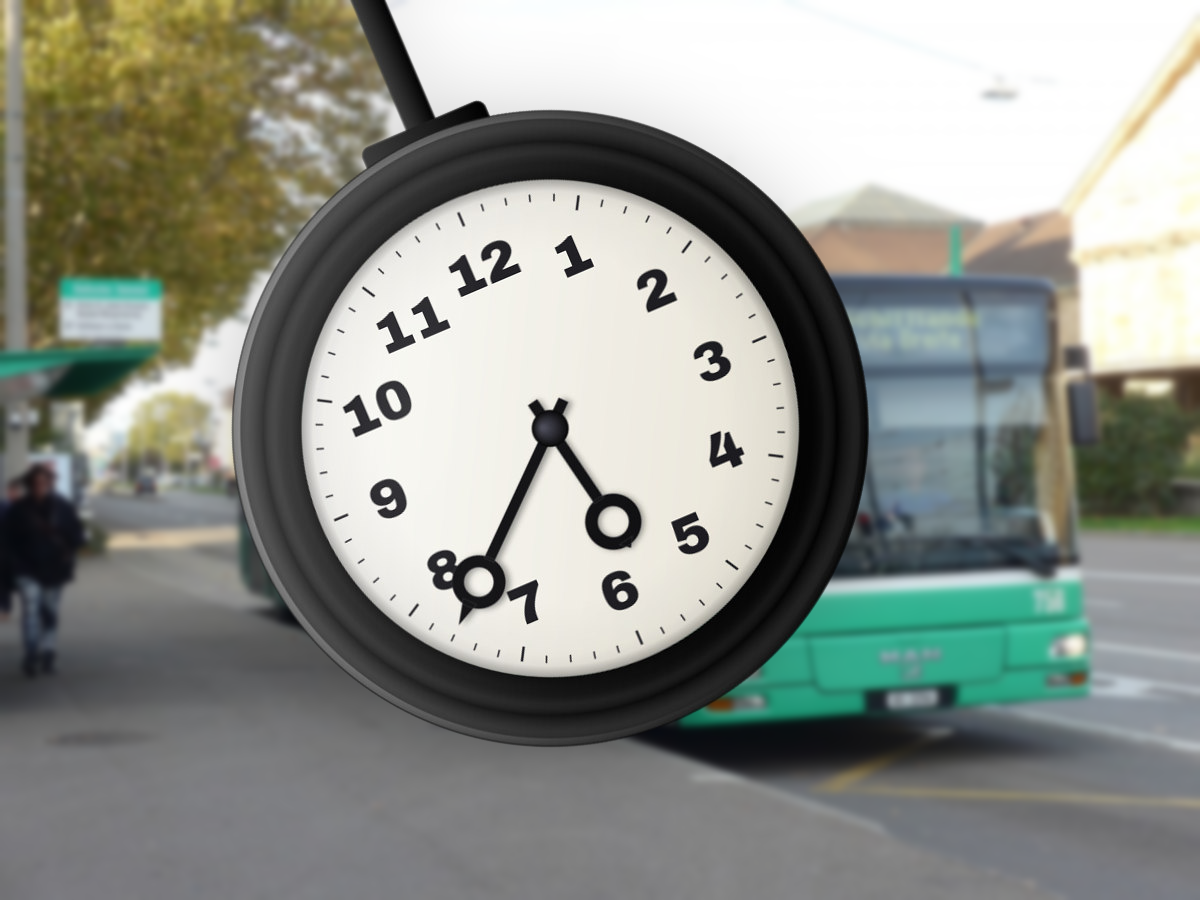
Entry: h=5 m=38
